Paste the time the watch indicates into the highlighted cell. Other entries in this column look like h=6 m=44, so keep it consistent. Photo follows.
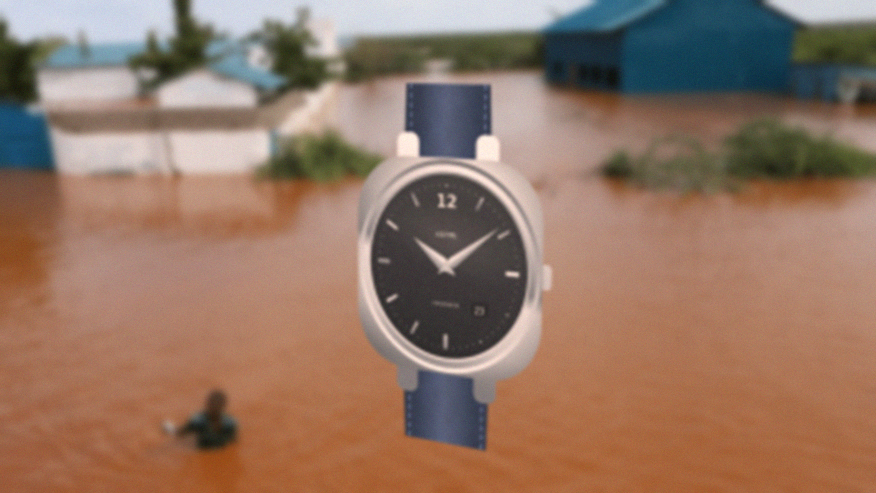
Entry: h=10 m=9
